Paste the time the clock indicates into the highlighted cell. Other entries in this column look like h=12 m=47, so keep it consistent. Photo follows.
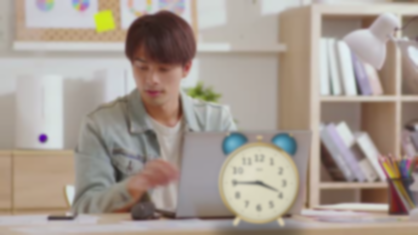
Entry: h=3 m=45
